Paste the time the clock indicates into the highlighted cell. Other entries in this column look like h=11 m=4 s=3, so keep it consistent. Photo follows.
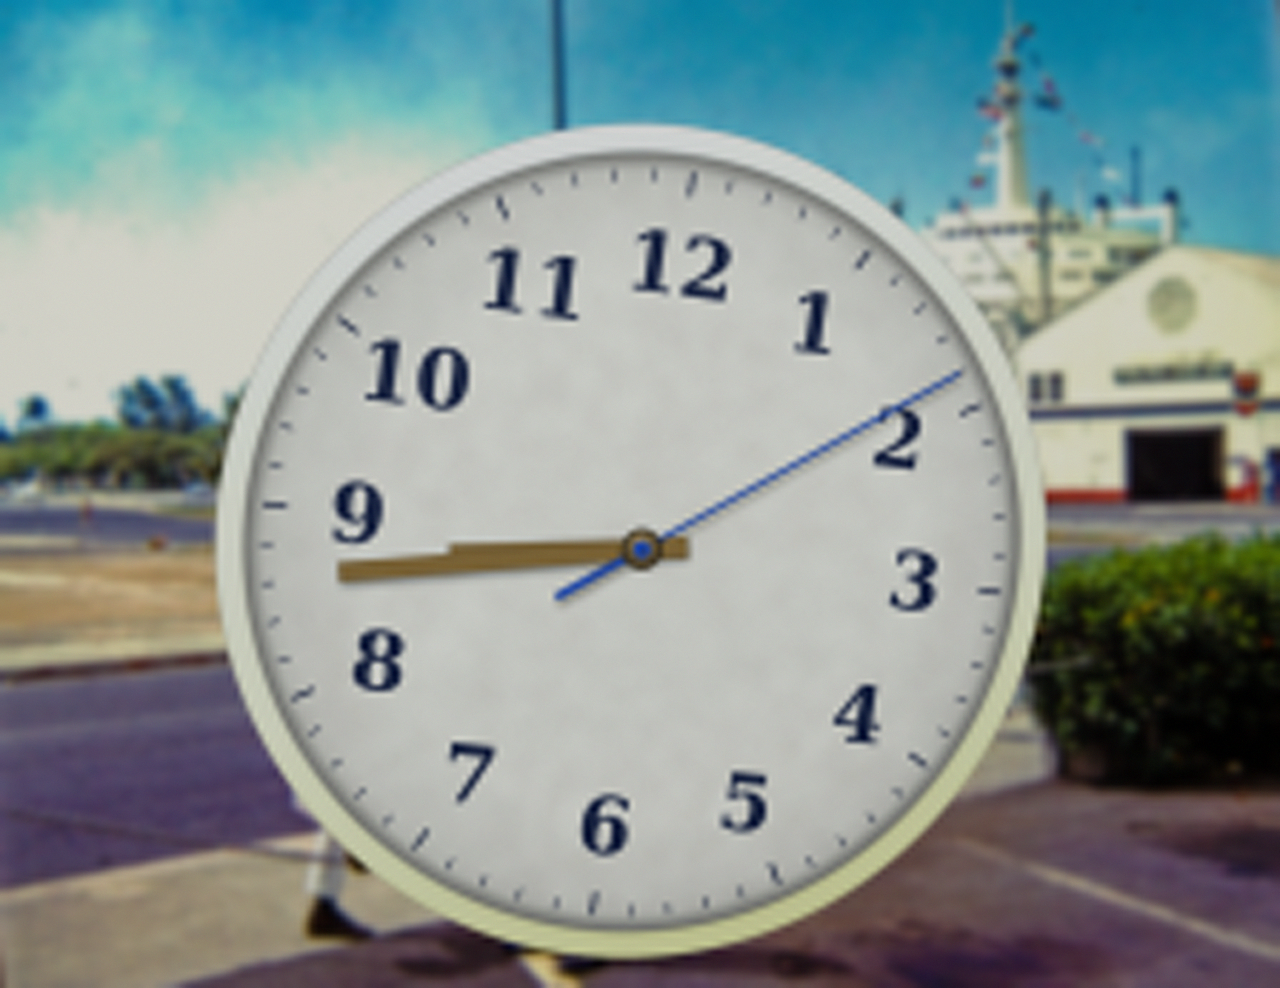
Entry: h=8 m=43 s=9
